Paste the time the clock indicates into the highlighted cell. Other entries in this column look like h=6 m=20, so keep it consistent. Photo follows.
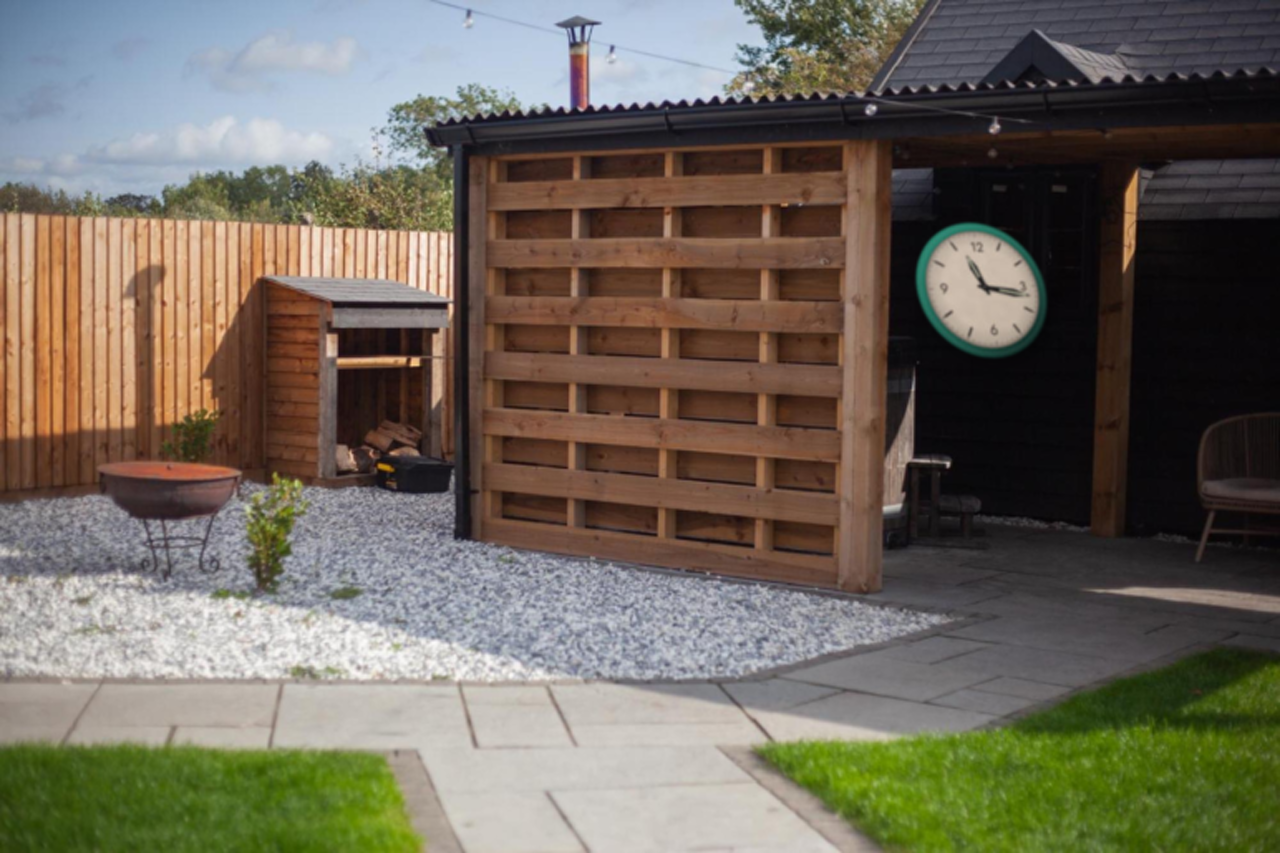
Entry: h=11 m=17
